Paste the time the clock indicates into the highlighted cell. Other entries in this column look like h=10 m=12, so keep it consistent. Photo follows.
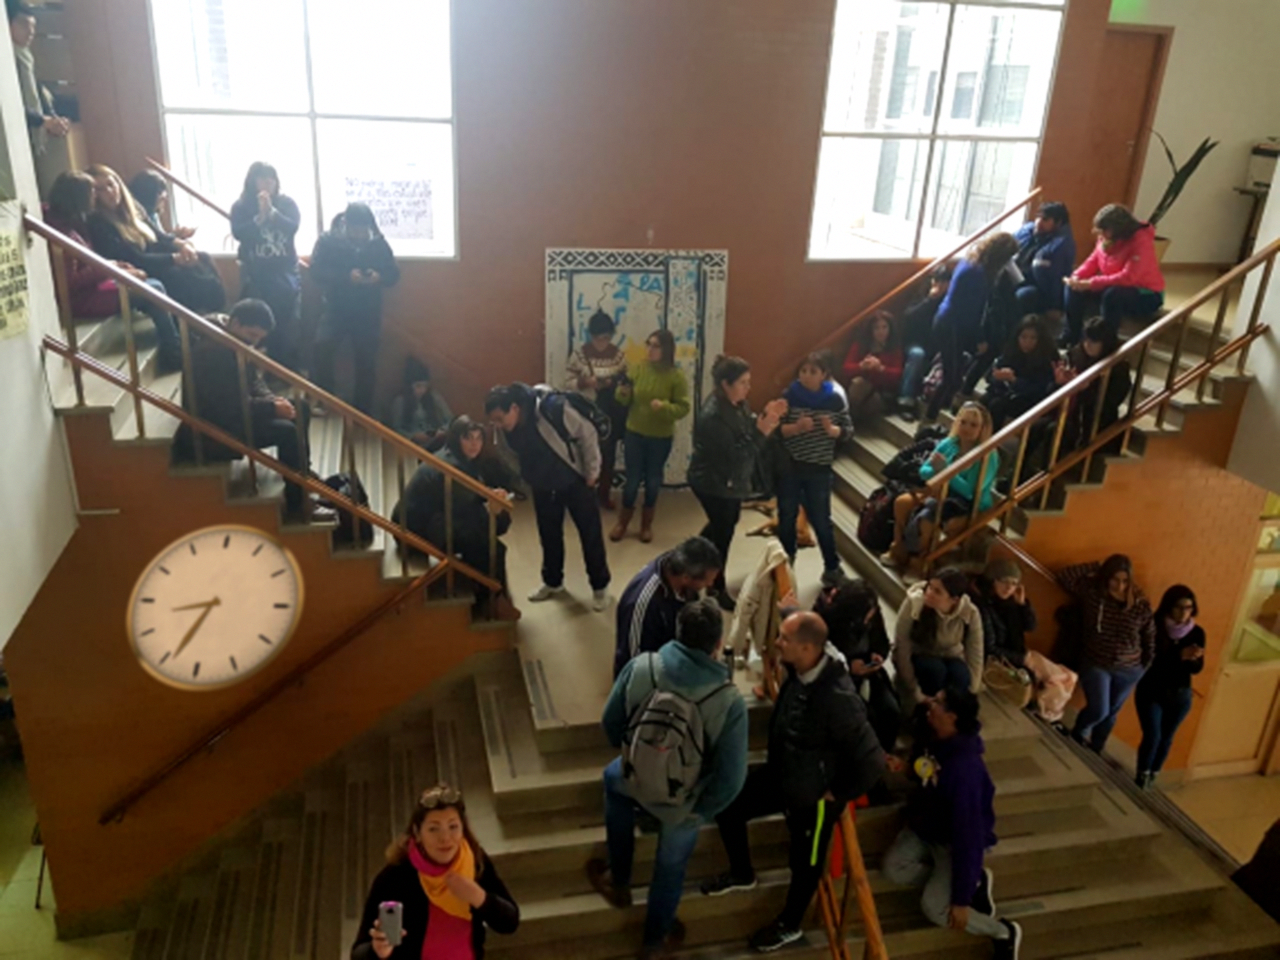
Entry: h=8 m=34
